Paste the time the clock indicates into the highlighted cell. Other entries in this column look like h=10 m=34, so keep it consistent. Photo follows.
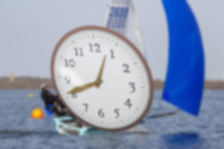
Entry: h=12 m=41
